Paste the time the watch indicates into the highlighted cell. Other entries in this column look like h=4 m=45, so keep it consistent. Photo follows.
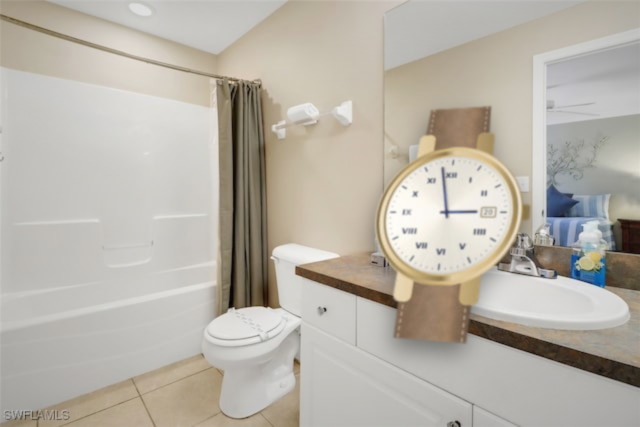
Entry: h=2 m=58
